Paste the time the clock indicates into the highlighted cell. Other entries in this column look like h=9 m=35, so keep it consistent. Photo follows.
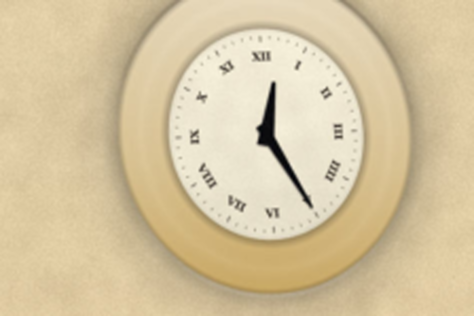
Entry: h=12 m=25
